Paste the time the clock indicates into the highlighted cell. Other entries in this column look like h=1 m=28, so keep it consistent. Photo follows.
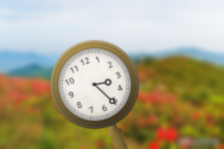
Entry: h=3 m=26
